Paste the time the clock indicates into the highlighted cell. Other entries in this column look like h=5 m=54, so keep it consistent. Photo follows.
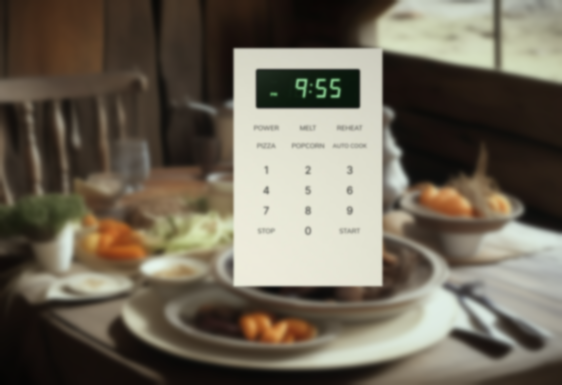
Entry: h=9 m=55
